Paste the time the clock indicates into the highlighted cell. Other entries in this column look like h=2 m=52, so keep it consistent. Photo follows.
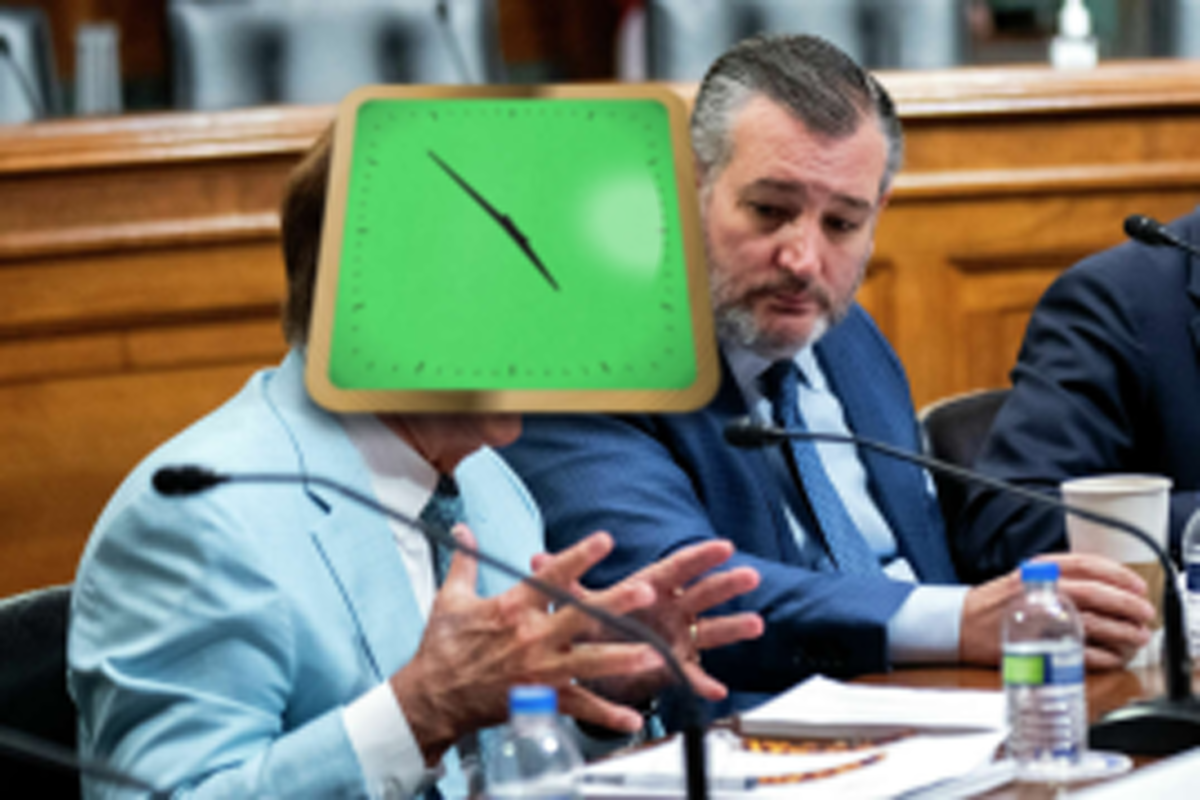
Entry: h=4 m=53
